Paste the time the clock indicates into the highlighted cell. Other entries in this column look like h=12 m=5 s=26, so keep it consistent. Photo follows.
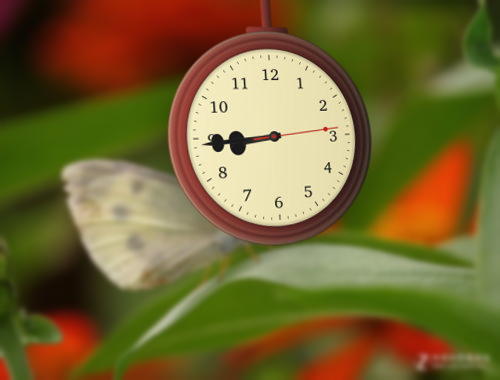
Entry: h=8 m=44 s=14
